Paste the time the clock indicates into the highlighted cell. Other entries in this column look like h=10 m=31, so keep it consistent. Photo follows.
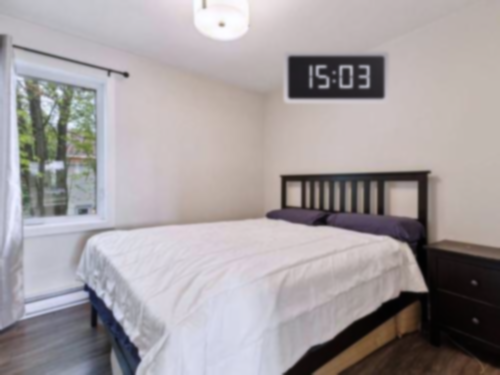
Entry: h=15 m=3
